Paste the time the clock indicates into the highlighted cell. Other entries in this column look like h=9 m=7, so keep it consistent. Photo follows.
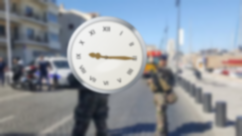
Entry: h=9 m=15
